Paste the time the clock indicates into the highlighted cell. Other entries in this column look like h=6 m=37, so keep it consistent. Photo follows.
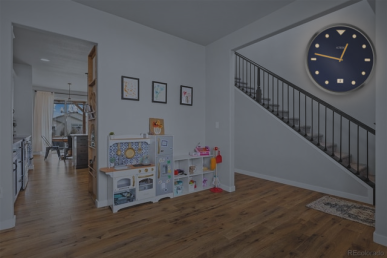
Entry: h=12 m=47
